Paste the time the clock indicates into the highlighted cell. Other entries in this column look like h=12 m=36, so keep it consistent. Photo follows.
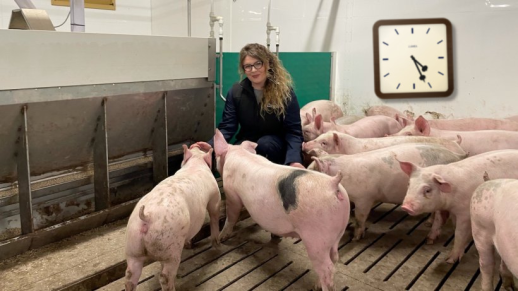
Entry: h=4 m=26
